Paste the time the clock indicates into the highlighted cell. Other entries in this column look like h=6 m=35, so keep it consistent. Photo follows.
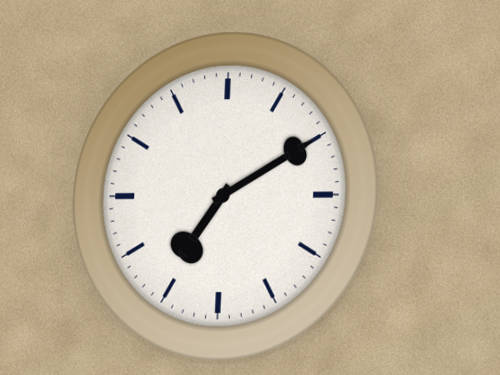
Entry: h=7 m=10
